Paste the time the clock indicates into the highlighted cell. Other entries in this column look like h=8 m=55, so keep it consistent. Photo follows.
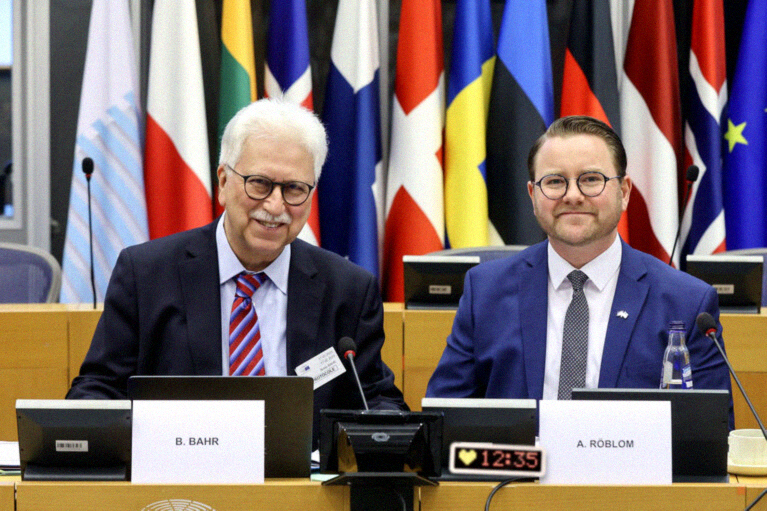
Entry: h=12 m=35
